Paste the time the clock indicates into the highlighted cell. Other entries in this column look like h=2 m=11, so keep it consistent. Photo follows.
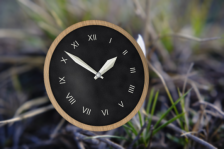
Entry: h=1 m=52
